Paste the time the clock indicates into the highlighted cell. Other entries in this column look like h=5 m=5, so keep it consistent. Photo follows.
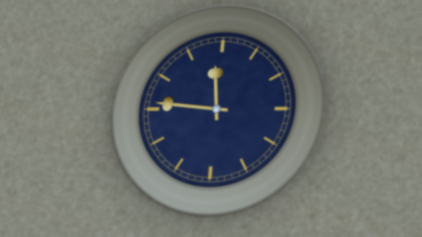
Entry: h=11 m=46
